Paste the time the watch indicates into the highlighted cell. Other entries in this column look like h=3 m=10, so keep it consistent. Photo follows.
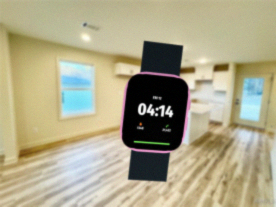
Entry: h=4 m=14
